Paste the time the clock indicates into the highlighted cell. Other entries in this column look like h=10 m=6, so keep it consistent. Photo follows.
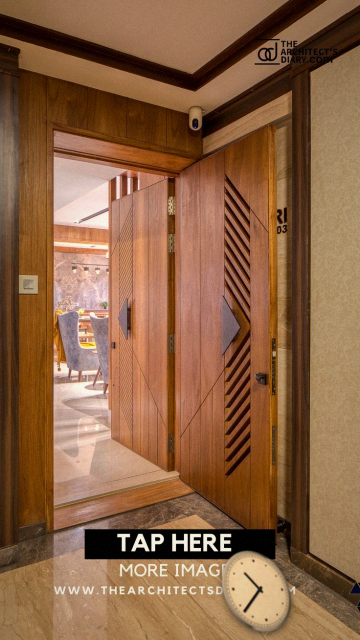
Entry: h=10 m=38
